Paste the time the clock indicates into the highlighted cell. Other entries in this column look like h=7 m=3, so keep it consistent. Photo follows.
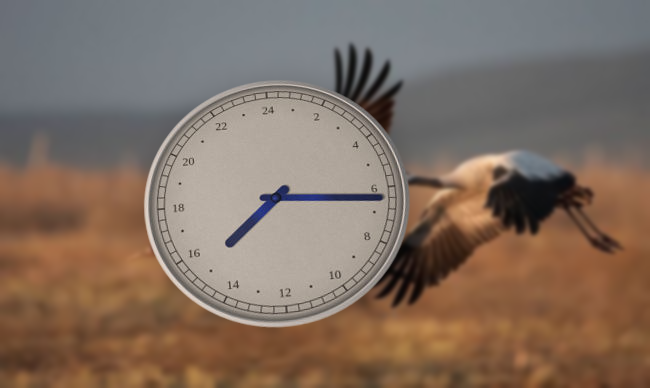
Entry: h=15 m=16
